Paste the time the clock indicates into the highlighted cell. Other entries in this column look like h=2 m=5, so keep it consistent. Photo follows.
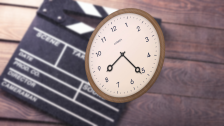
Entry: h=8 m=26
